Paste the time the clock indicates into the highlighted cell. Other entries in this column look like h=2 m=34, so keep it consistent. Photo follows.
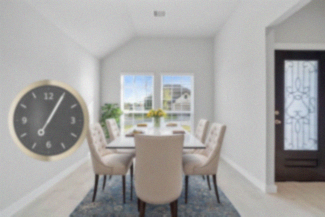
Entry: h=7 m=5
